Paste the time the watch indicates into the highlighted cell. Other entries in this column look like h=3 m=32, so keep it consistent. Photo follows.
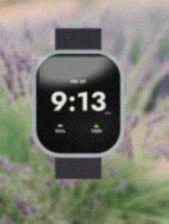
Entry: h=9 m=13
